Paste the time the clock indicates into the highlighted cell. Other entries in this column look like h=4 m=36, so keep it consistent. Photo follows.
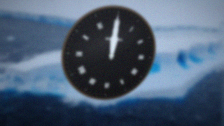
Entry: h=12 m=0
